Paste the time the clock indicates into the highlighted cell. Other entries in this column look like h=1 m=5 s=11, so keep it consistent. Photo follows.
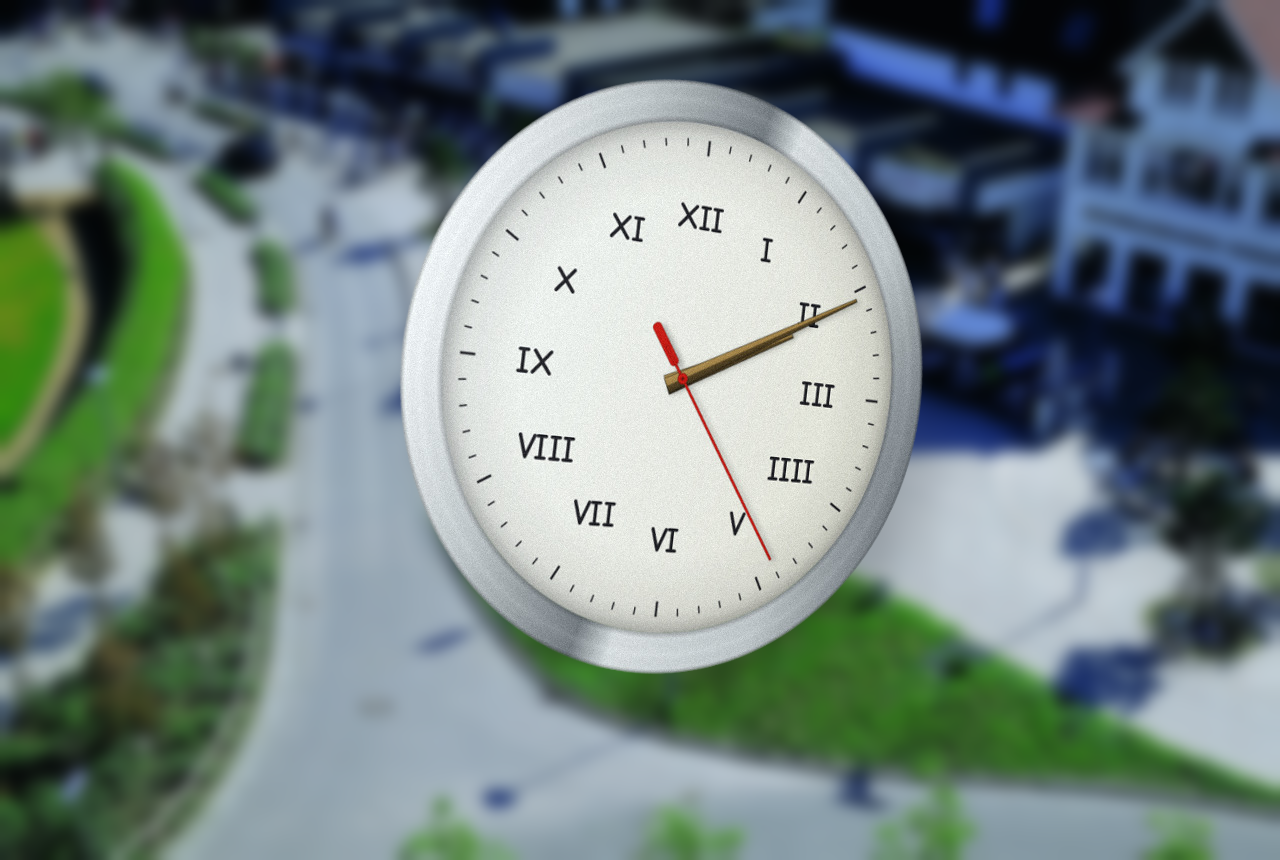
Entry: h=2 m=10 s=24
